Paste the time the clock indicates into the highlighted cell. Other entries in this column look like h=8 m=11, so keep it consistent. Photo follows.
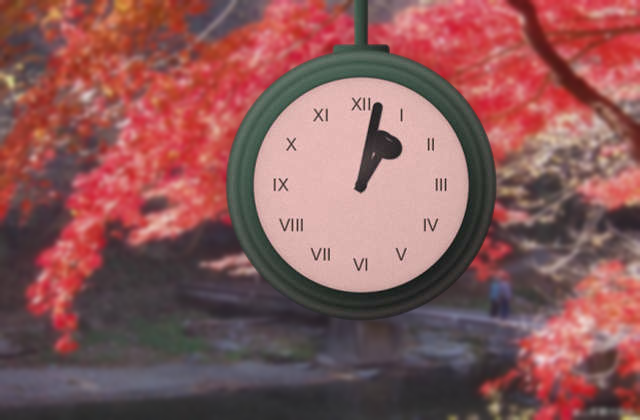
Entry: h=1 m=2
